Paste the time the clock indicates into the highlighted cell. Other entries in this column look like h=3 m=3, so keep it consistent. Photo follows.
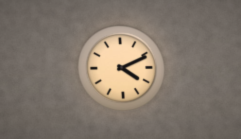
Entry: h=4 m=11
